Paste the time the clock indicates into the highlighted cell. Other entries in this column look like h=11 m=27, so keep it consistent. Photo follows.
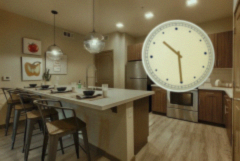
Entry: h=10 m=30
